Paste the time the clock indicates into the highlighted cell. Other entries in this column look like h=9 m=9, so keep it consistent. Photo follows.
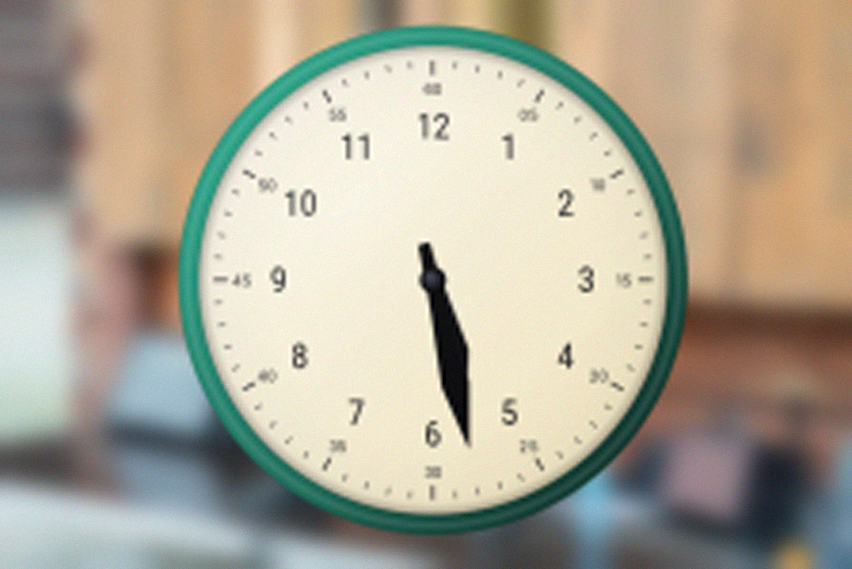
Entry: h=5 m=28
